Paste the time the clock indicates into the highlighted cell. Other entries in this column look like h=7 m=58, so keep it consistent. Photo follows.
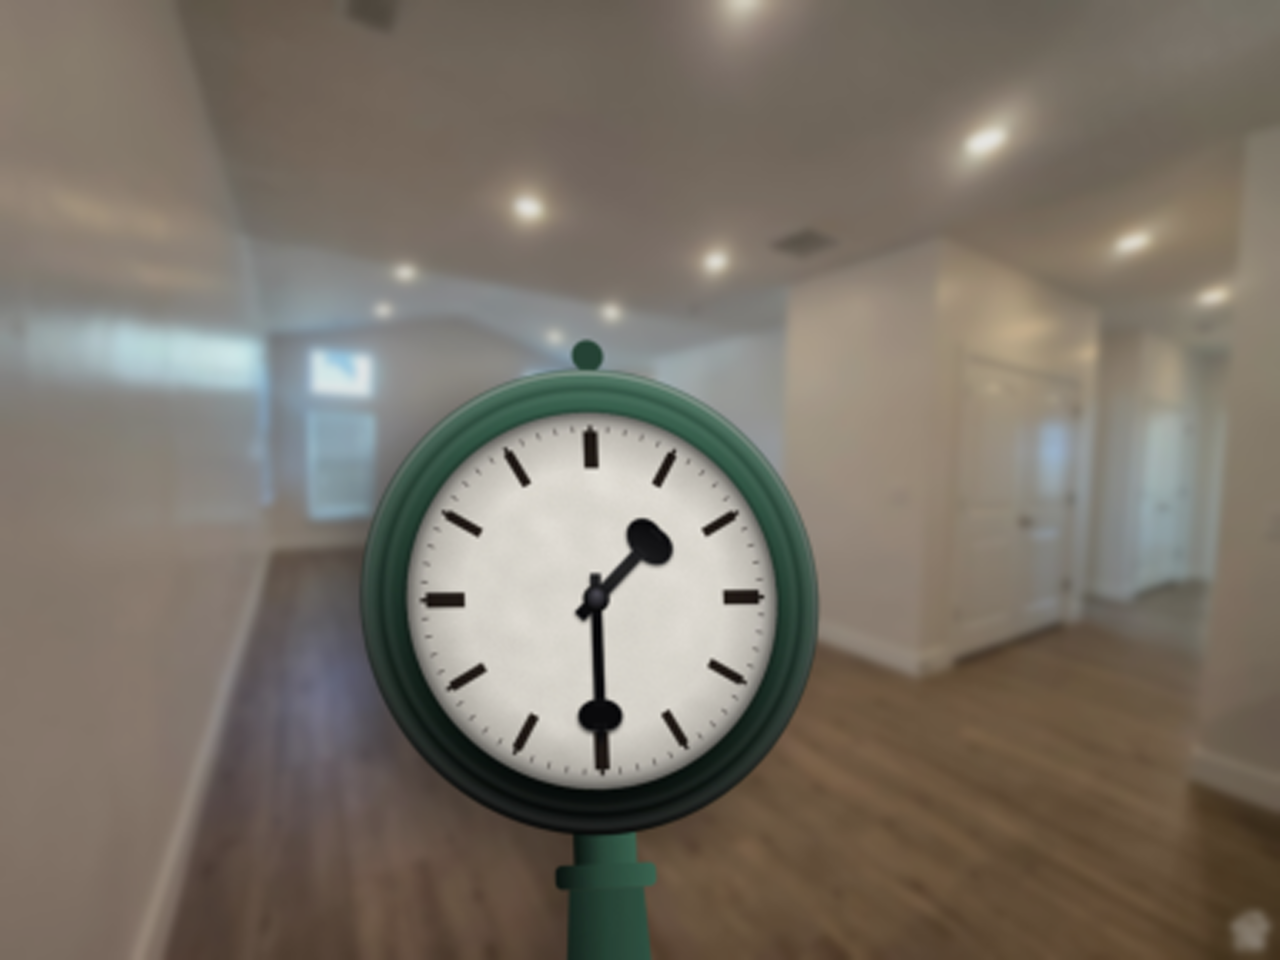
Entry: h=1 m=30
